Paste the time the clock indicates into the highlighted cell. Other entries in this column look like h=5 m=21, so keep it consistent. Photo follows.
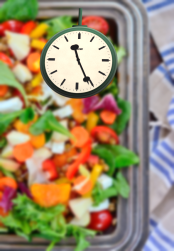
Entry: h=11 m=26
